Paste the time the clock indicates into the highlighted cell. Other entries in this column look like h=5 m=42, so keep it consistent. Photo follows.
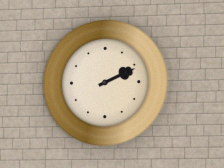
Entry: h=2 m=11
